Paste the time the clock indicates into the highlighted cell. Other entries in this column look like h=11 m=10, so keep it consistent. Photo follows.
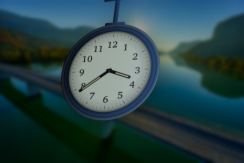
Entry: h=3 m=39
